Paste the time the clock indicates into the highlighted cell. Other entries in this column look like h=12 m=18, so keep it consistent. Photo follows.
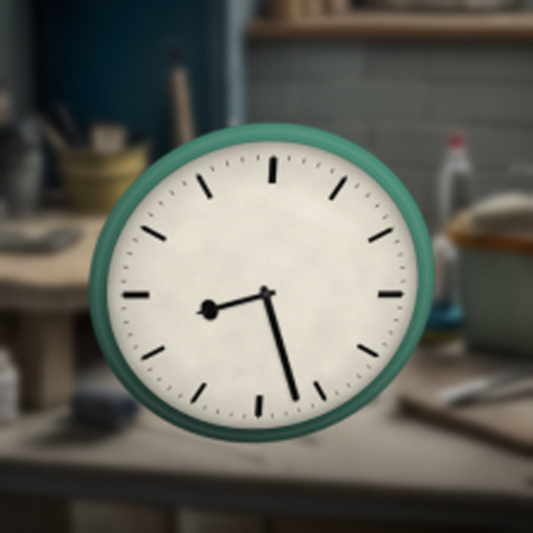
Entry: h=8 m=27
